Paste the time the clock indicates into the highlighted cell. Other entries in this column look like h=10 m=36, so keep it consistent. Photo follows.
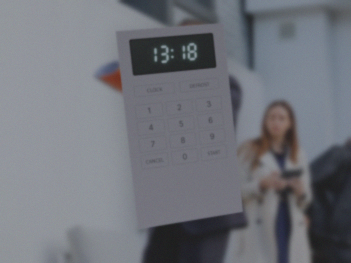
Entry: h=13 m=18
